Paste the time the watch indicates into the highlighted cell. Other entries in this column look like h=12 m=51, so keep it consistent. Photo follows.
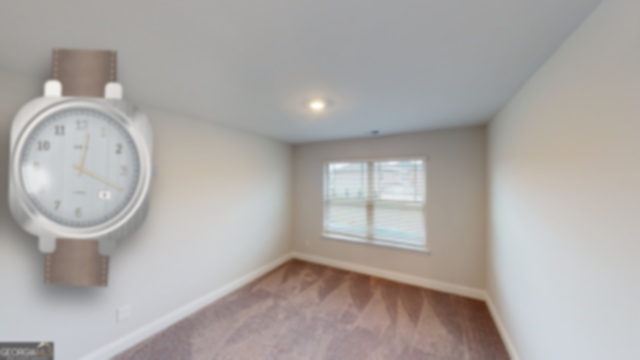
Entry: h=12 m=19
